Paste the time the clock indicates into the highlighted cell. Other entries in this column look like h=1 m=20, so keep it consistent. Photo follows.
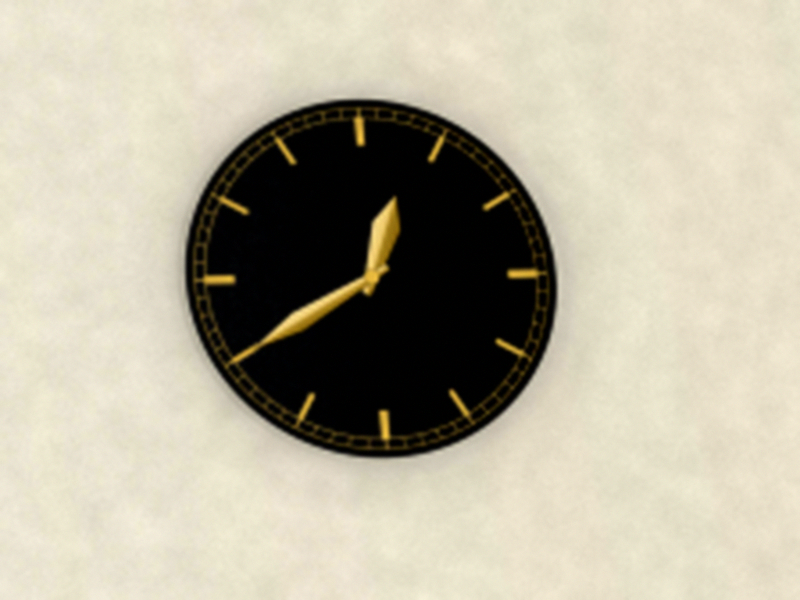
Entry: h=12 m=40
